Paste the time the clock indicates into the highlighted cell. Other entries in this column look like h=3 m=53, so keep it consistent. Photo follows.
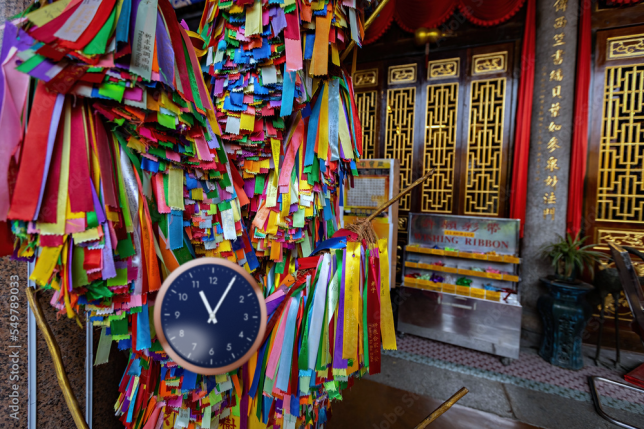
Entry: h=11 m=5
